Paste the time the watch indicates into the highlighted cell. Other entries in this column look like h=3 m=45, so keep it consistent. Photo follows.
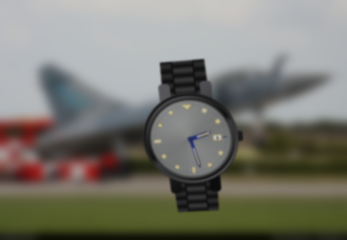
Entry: h=2 m=28
